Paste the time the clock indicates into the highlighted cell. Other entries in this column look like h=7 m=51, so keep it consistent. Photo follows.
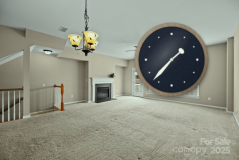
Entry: h=1 m=37
